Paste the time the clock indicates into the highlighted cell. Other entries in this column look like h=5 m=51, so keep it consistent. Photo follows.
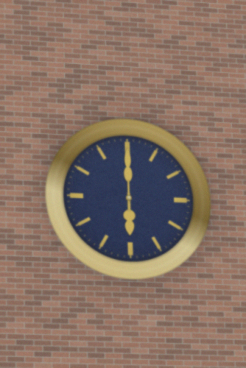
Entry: h=6 m=0
